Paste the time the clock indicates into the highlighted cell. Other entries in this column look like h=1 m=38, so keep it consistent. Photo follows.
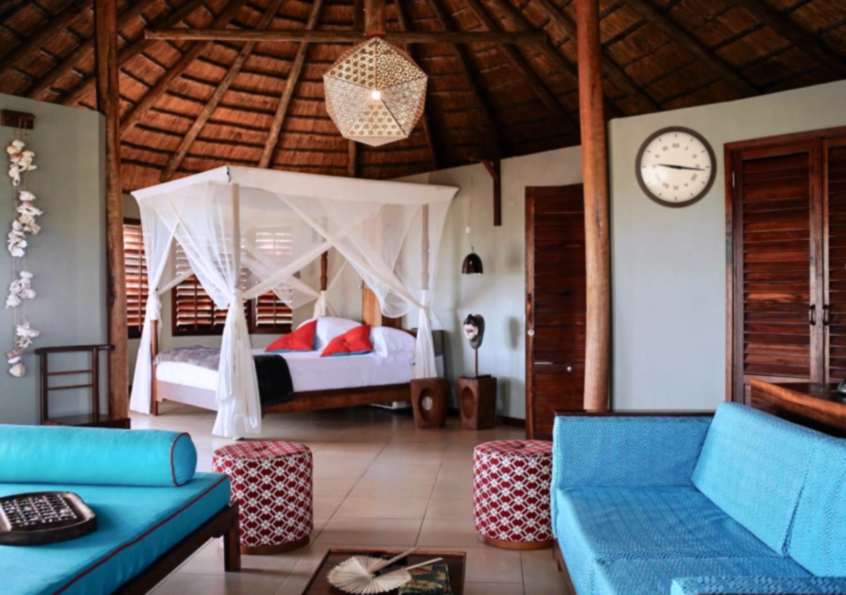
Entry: h=9 m=16
